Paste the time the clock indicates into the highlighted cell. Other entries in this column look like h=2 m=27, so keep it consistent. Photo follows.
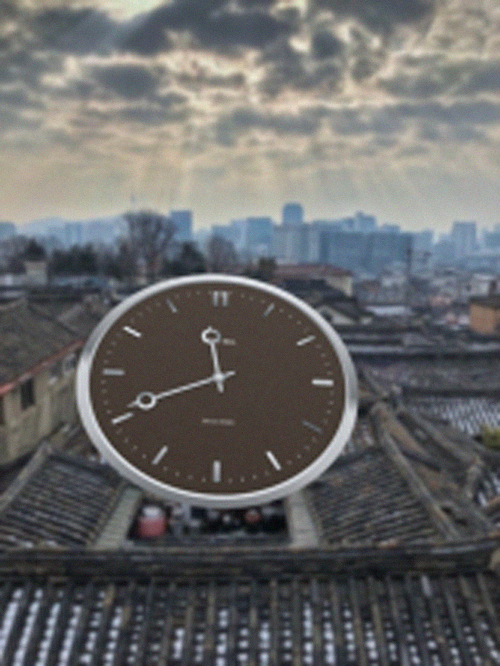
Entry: h=11 m=41
